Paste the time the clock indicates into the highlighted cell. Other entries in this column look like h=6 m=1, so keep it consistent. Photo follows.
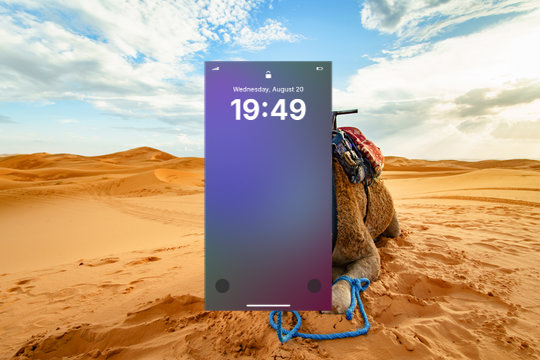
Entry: h=19 m=49
